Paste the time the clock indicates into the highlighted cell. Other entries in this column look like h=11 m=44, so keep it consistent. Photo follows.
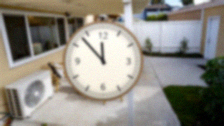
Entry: h=11 m=53
